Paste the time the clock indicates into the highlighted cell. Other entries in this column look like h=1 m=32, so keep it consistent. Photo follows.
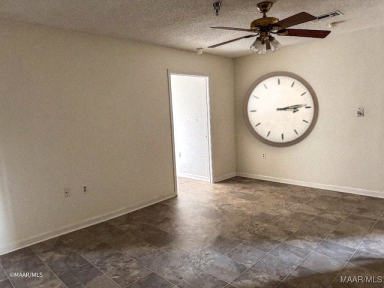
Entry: h=3 m=14
